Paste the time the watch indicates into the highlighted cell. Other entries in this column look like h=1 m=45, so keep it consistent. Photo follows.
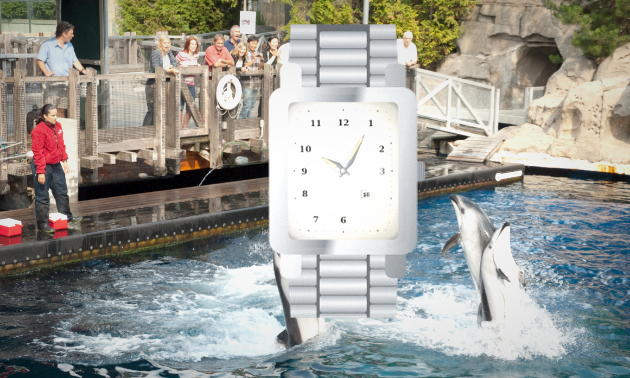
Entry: h=10 m=5
